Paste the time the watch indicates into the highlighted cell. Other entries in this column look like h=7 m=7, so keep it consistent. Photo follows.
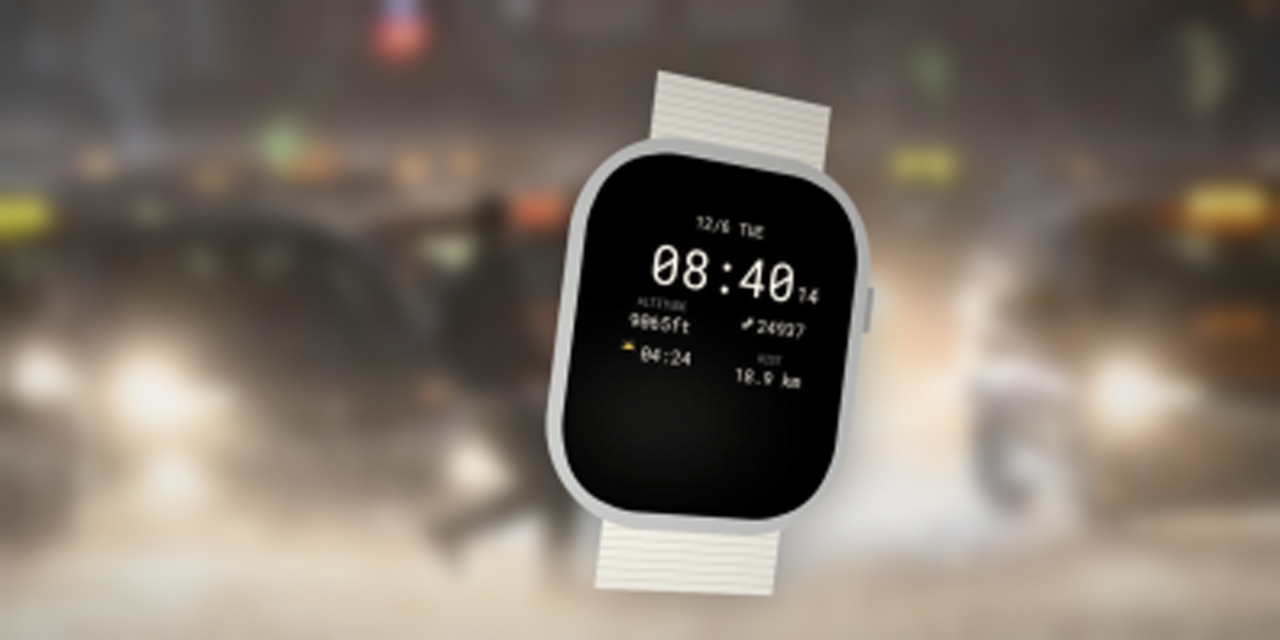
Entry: h=8 m=40
